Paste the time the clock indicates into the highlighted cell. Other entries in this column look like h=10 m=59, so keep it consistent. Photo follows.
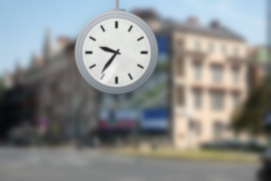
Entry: h=9 m=36
